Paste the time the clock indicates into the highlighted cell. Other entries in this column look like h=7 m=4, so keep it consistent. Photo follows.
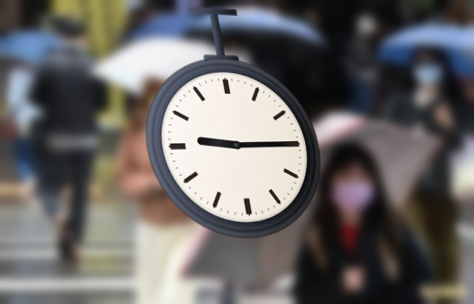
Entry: h=9 m=15
